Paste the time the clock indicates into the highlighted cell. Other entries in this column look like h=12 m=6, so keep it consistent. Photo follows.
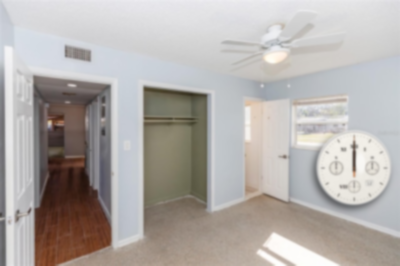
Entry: h=12 m=0
